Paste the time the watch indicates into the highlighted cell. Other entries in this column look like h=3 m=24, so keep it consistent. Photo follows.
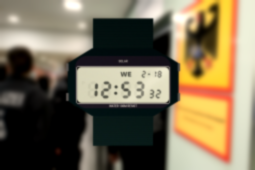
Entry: h=12 m=53
